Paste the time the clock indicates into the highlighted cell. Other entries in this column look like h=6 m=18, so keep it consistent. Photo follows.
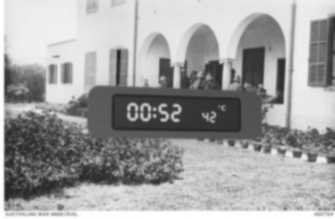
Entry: h=0 m=52
